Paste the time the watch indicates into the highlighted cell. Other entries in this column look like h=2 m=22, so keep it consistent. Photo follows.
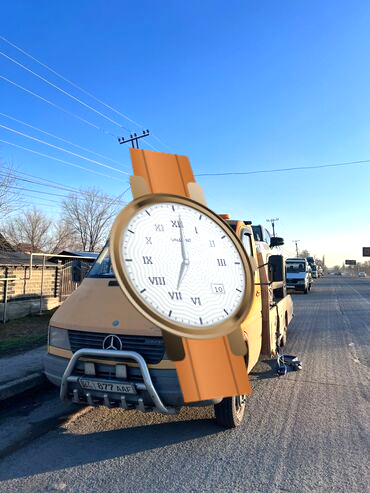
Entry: h=7 m=1
